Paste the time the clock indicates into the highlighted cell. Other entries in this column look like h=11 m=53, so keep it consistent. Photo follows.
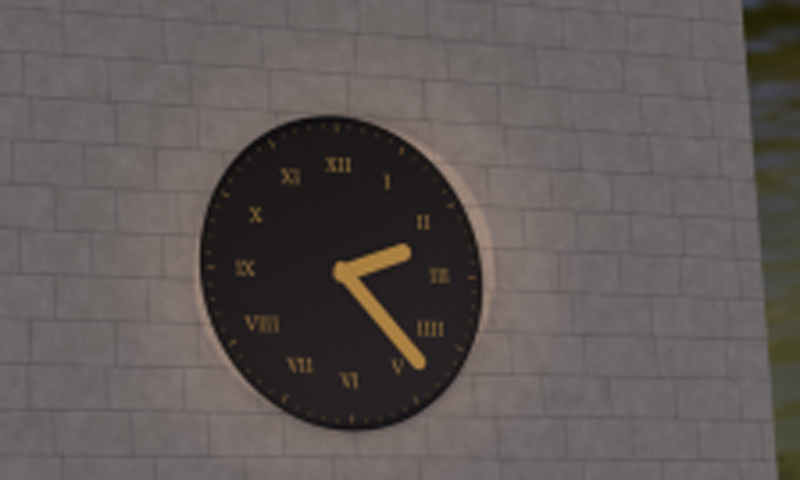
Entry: h=2 m=23
